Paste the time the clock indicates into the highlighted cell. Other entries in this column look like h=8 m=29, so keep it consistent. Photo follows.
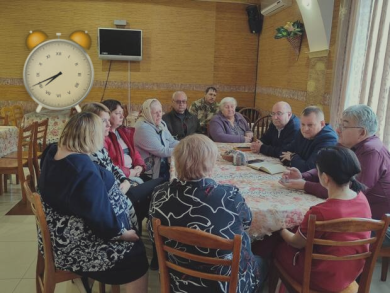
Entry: h=7 m=41
